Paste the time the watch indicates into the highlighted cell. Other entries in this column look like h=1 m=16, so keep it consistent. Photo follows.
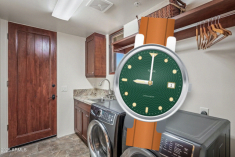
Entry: h=9 m=0
